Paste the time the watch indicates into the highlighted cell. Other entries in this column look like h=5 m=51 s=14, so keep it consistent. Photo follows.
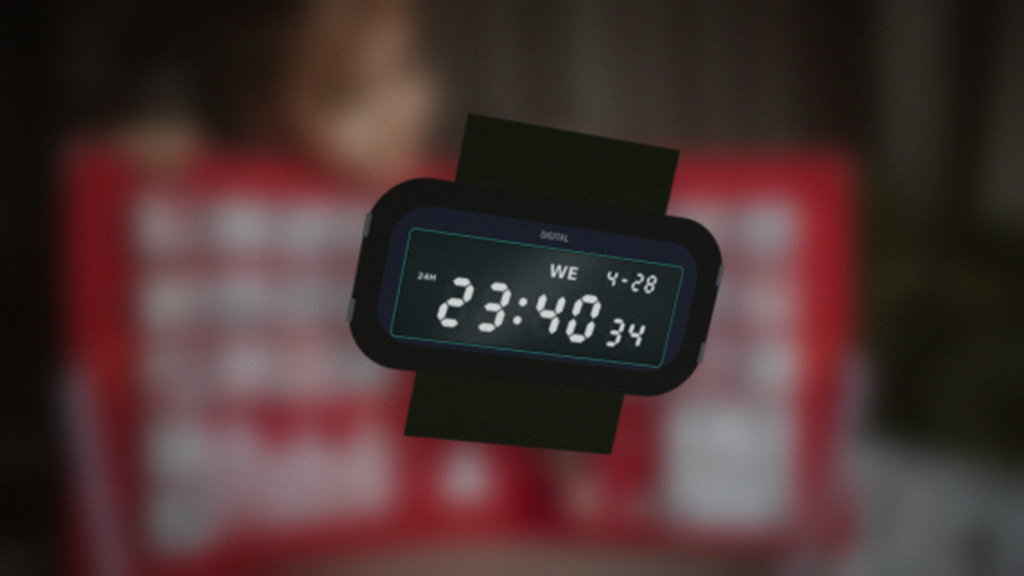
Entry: h=23 m=40 s=34
